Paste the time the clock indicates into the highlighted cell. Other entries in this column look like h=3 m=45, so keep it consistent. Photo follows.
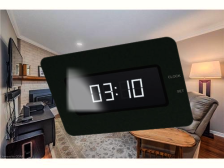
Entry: h=3 m=10
